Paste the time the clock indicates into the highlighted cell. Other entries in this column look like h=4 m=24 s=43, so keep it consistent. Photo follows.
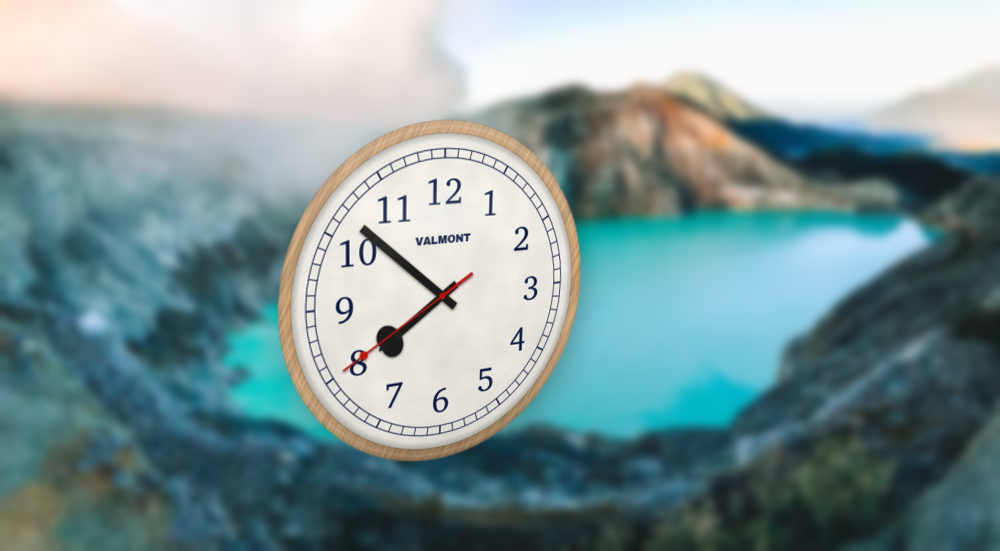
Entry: h=7 m=51 s=40
